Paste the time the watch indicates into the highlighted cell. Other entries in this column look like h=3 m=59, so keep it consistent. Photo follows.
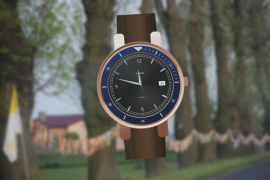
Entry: h=11 m=48
